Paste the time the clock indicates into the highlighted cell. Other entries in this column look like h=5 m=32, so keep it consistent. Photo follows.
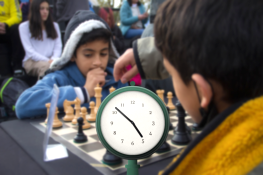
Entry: h=4 m=52
